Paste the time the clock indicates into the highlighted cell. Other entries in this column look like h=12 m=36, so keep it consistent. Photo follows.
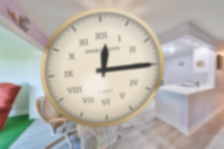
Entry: h=12 m=15
